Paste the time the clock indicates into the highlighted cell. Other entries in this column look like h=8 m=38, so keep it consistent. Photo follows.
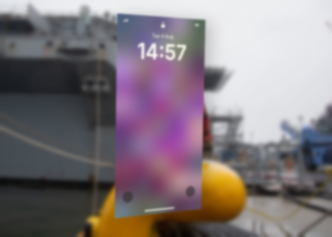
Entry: h=14 m=57
